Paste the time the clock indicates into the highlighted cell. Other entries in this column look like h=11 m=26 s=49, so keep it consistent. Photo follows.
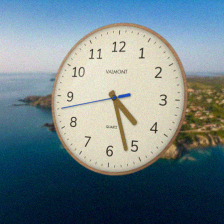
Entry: h=4 m=26 s=43
